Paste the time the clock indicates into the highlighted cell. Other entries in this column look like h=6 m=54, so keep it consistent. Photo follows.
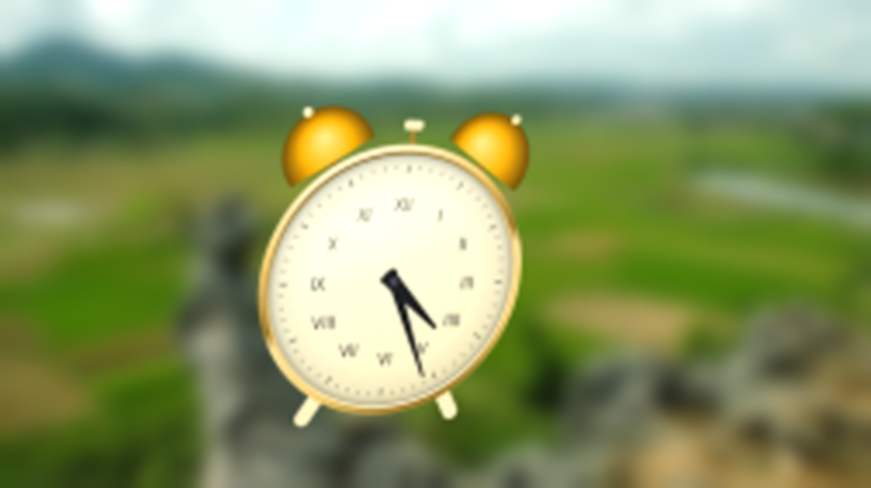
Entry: h=4 m=26
